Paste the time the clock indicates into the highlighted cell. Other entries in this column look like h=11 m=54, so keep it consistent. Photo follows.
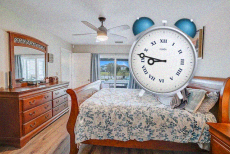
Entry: h=8 m=47
